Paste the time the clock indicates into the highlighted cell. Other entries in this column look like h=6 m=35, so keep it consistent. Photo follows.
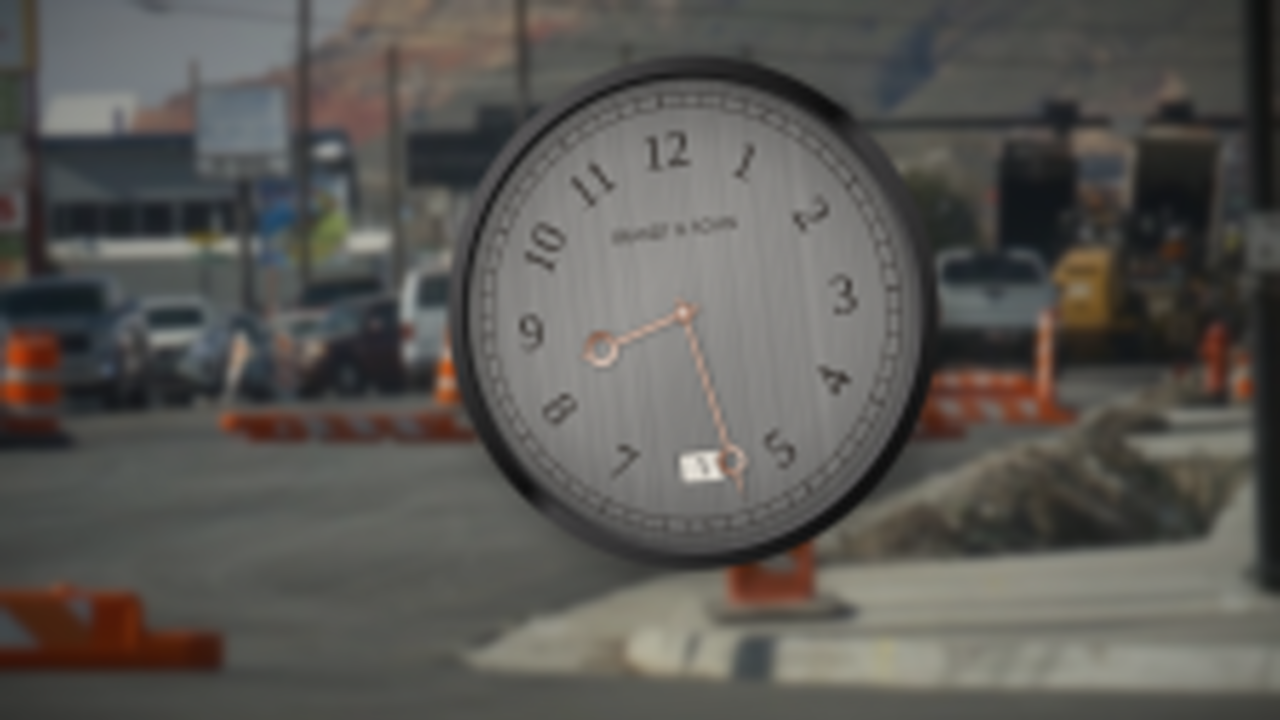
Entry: h=8 m=28
